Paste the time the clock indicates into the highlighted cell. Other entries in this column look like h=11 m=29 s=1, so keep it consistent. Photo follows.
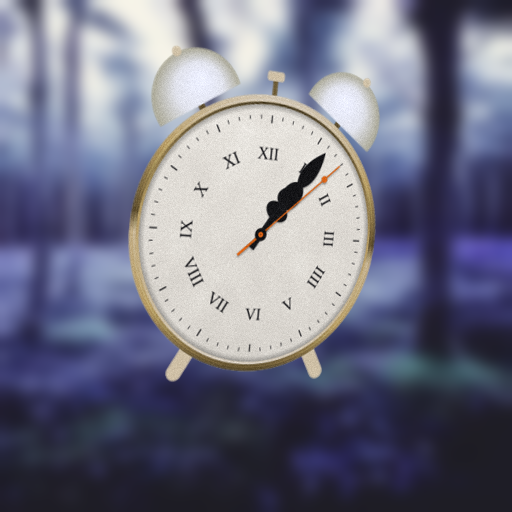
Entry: h=1 m=6 s=8
